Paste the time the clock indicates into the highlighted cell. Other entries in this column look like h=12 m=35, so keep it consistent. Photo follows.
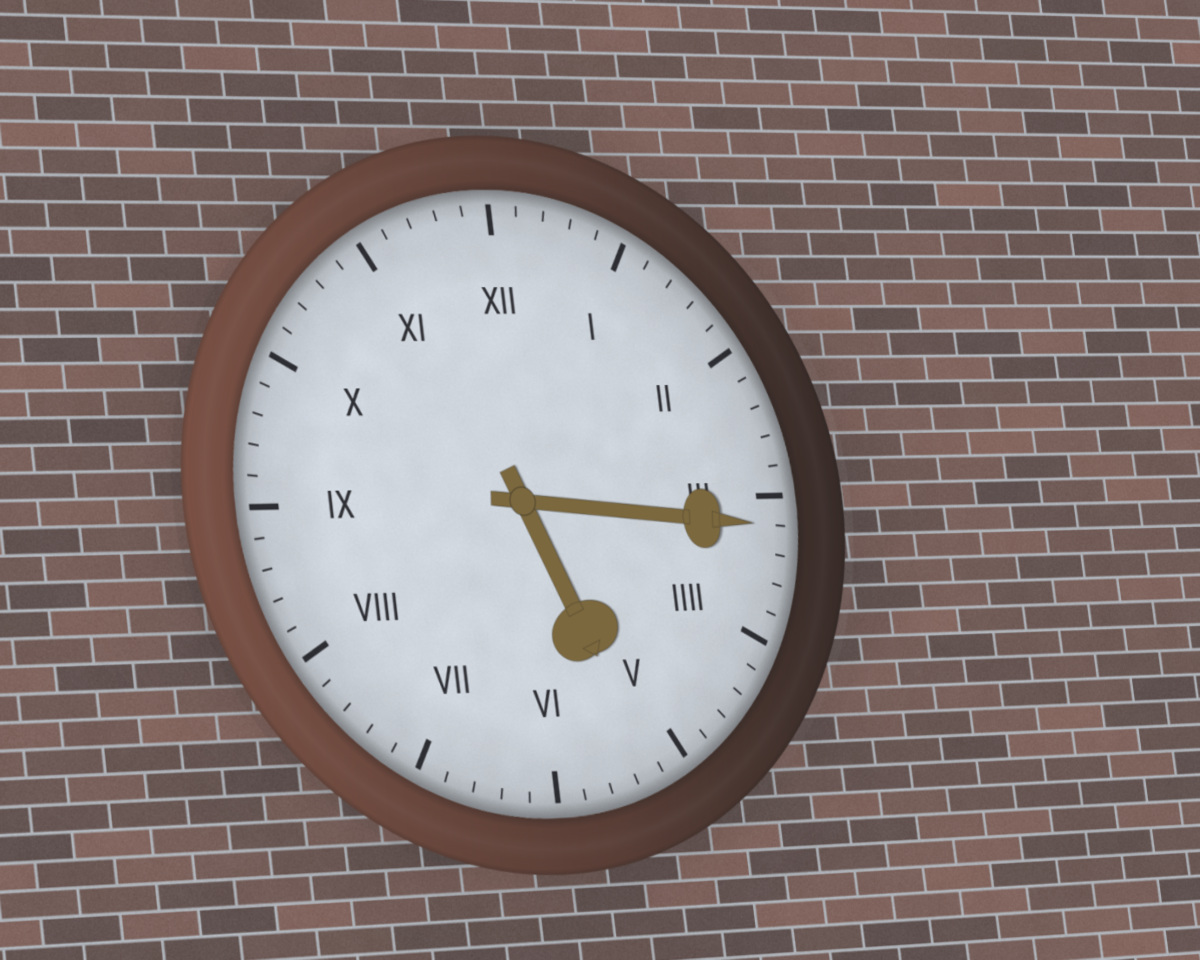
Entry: h=5 m=16
